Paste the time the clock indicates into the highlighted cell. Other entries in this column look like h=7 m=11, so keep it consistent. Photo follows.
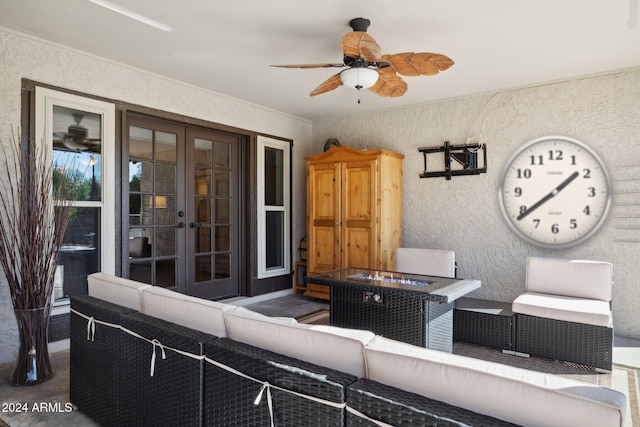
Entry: h=1 m=39
